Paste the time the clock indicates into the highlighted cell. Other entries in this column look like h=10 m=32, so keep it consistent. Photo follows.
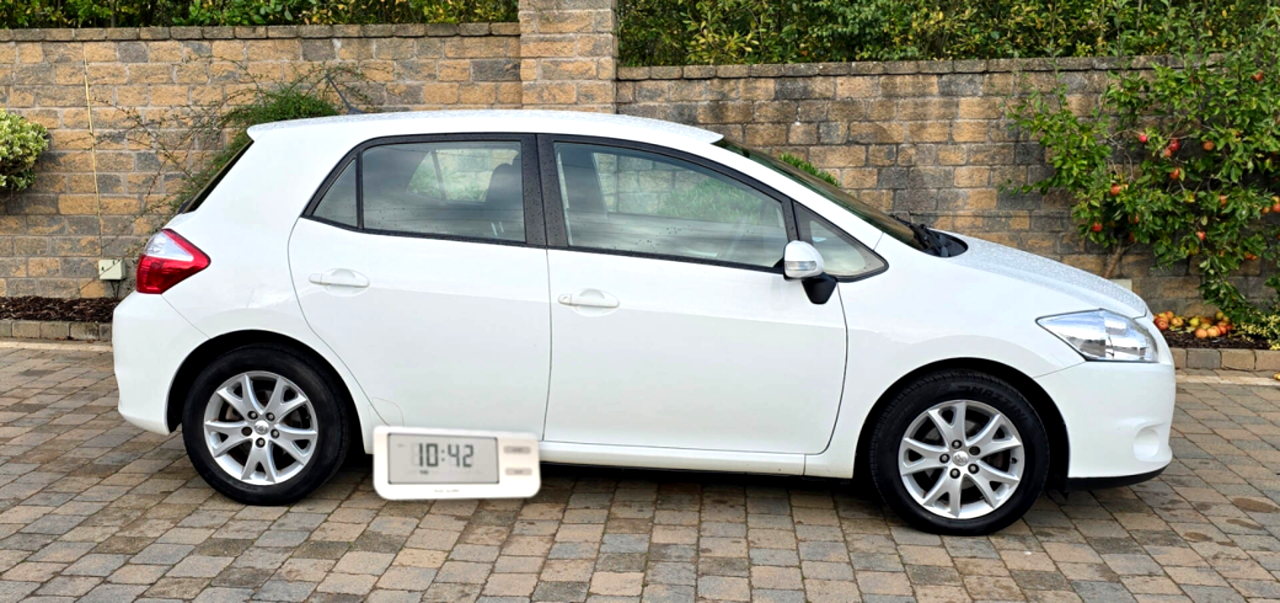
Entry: h=10 m=42
